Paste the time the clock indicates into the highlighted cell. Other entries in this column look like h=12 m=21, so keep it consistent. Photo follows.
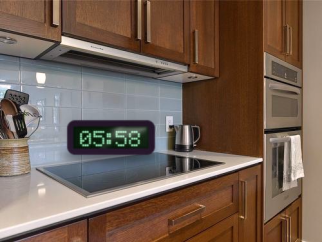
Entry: h=5 m=58
